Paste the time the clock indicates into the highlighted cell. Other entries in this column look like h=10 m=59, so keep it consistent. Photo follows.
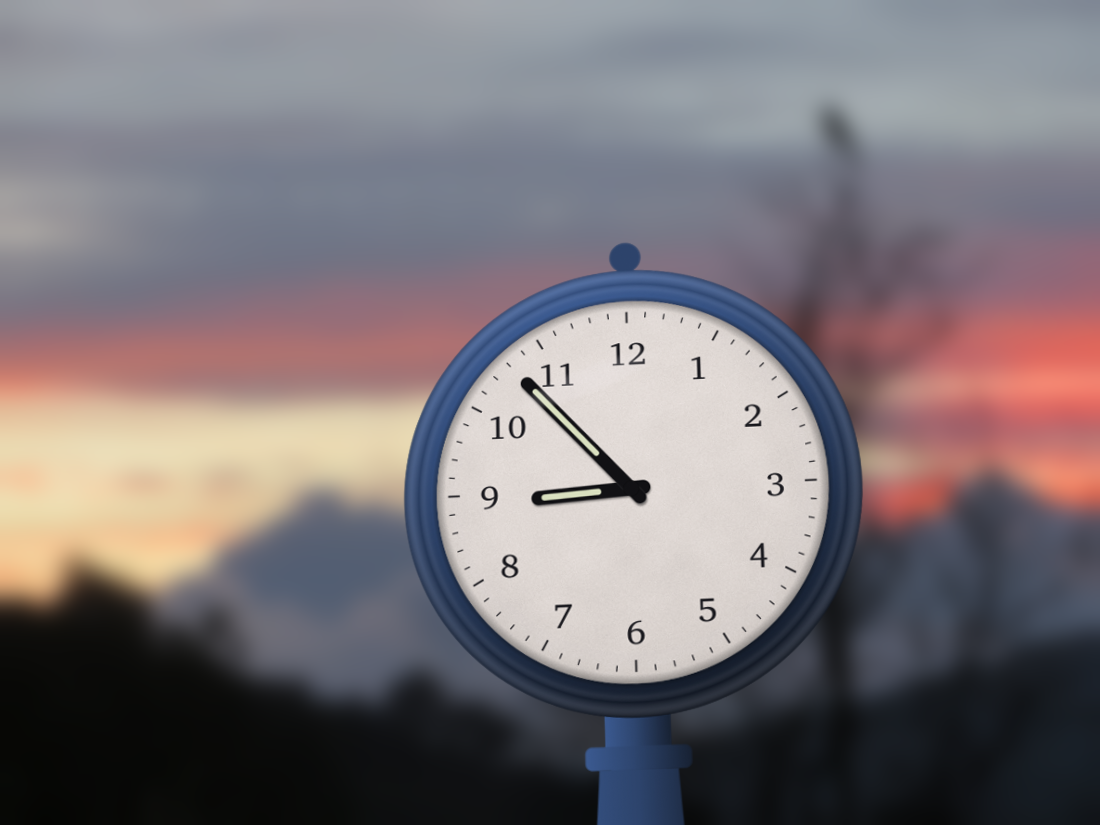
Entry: h=8 m=53
